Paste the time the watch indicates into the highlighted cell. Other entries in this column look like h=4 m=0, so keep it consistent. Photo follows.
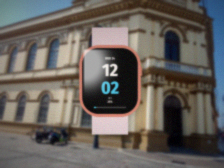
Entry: h=12 m=2
